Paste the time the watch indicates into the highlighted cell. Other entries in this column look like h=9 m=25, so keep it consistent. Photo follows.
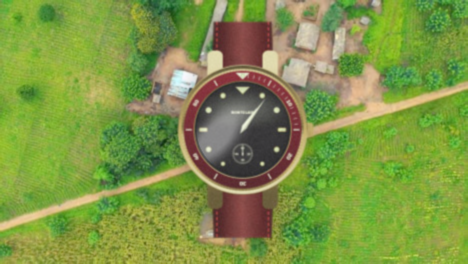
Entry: h=1 m=6
